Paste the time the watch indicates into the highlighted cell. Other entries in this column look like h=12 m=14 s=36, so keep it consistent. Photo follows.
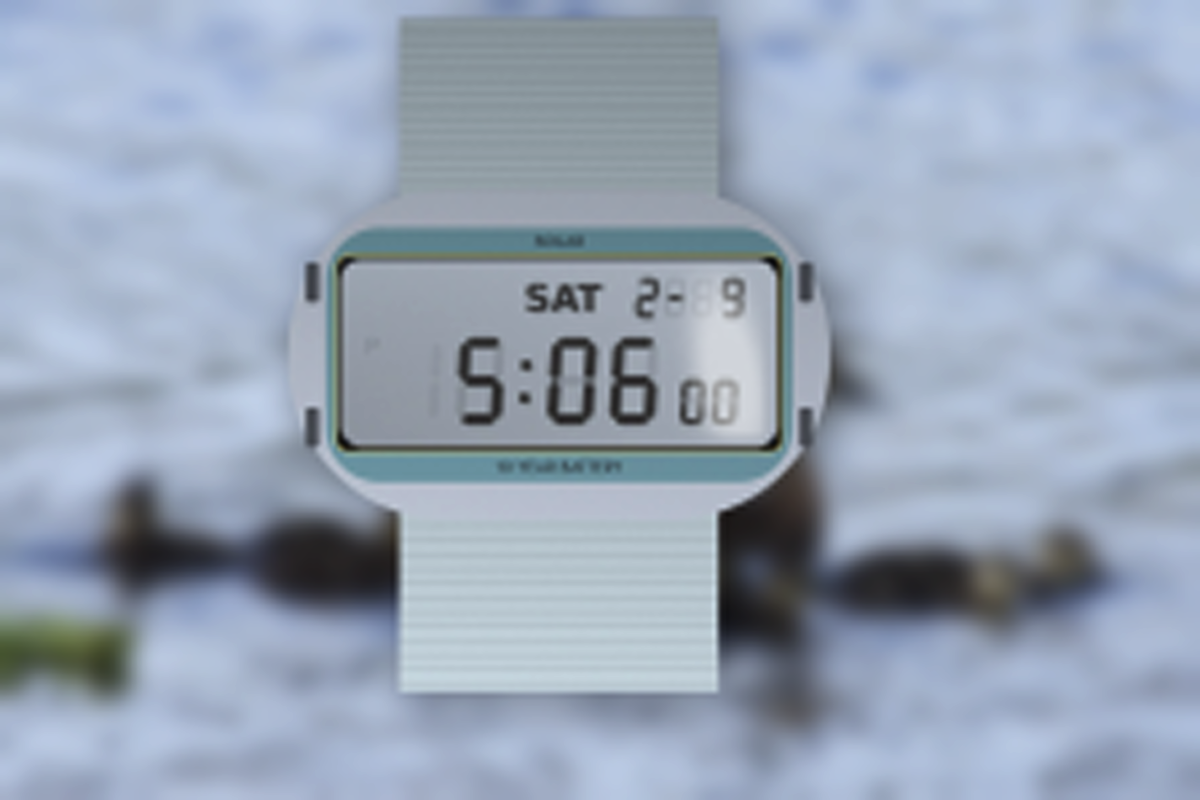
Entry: h=5 m=6 s=0
